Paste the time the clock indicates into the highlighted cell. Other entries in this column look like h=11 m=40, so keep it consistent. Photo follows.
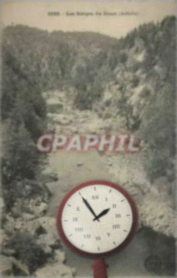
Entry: h=1 m=55
